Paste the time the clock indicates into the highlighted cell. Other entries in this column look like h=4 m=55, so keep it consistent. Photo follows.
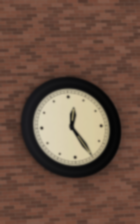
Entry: h=12 m=25
